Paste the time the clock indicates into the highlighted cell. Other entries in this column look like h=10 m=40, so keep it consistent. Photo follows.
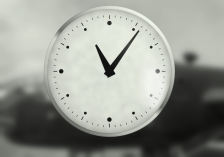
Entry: h=11 m=6
